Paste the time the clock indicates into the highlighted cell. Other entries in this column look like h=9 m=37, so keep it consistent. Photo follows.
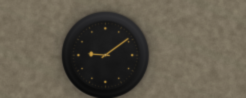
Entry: h=9 m=9
